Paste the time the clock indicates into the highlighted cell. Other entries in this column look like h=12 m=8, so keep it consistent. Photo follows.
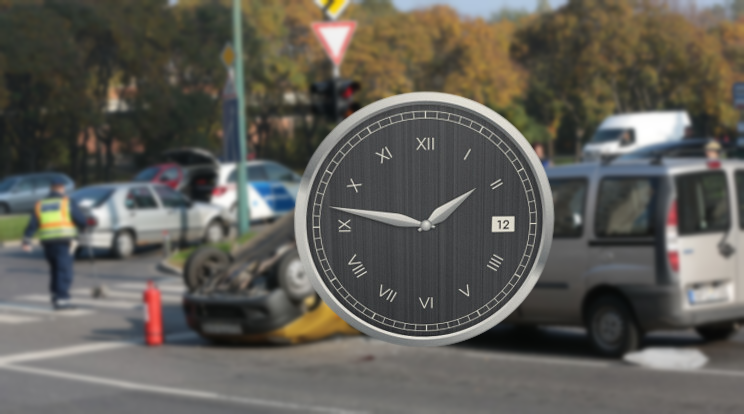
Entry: h=1 m=47
